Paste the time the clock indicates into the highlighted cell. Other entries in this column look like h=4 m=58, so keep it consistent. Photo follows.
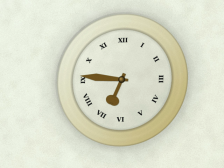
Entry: h=6 m=46
